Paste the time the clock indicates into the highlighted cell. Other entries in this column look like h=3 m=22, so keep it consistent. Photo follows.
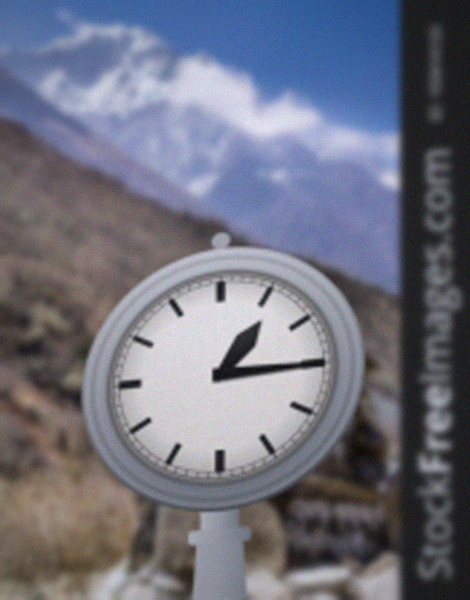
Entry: h=1 m=15
